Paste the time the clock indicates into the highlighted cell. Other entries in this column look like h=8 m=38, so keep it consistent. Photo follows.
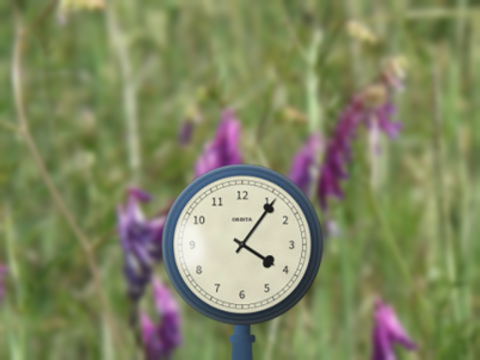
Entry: h=4 m=6
